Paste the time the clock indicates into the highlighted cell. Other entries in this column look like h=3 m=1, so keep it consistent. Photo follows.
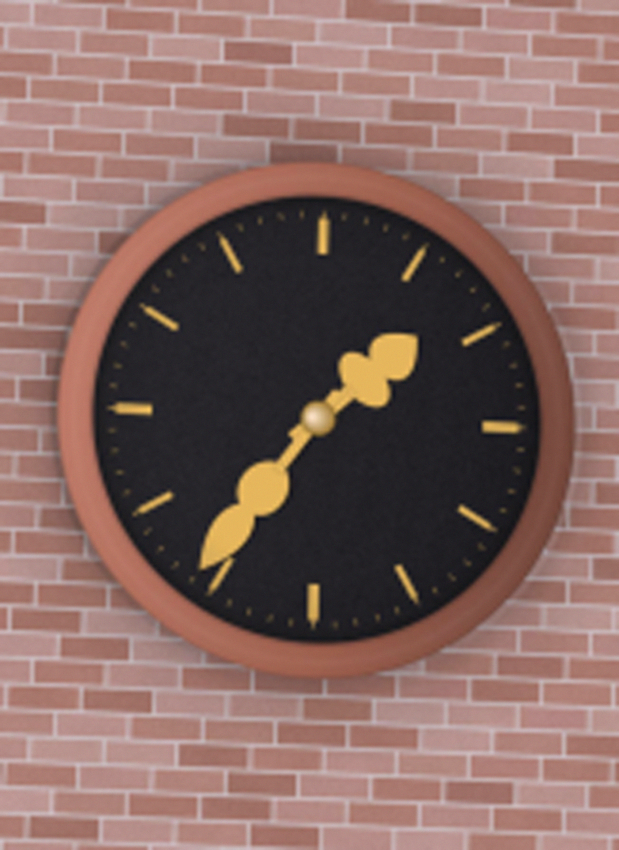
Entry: h=1 m=36
